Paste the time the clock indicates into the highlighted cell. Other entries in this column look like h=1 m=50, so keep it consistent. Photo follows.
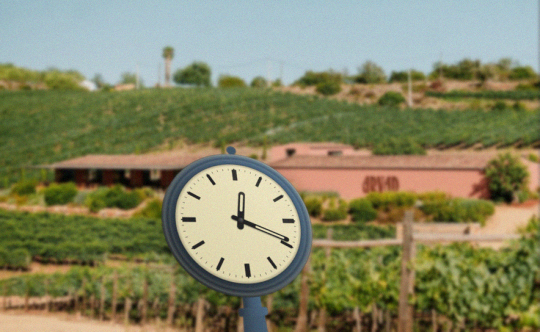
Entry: h=12 m=19
